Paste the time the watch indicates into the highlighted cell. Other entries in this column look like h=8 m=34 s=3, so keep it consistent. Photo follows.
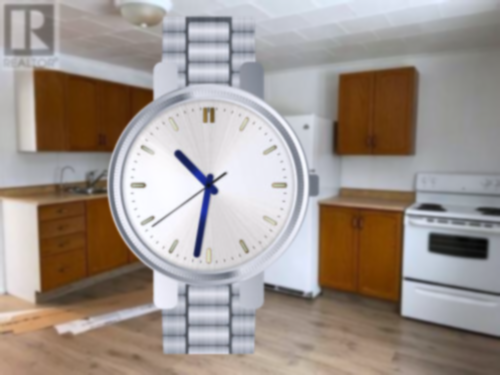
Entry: h=10 m=31 s=39
